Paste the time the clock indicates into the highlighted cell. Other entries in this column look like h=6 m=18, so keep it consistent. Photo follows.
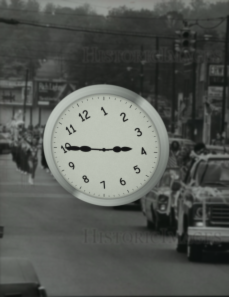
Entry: h=3 m=50
